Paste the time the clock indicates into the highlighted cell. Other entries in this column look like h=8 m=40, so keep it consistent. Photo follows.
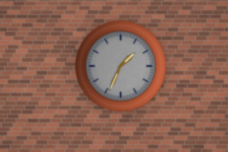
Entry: h=1 m=34
